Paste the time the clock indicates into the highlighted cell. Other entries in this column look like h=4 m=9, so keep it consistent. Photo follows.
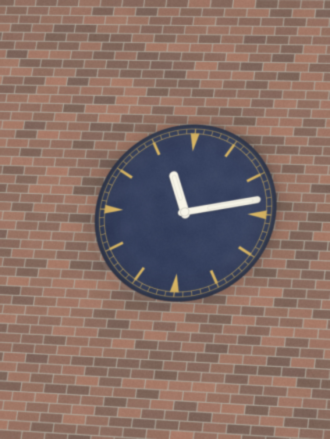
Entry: h=11 m=13
